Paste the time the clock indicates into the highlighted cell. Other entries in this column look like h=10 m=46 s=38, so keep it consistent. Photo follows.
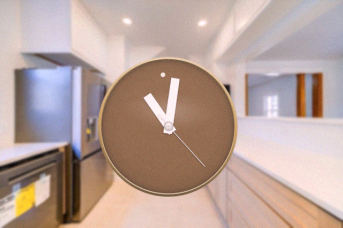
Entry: h=11 m=2 s=24
